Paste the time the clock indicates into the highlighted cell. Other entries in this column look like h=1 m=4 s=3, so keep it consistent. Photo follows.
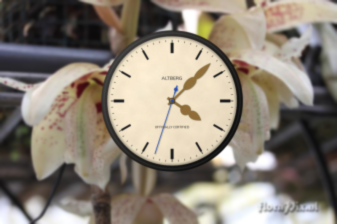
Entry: h=4 m=7 s=33
